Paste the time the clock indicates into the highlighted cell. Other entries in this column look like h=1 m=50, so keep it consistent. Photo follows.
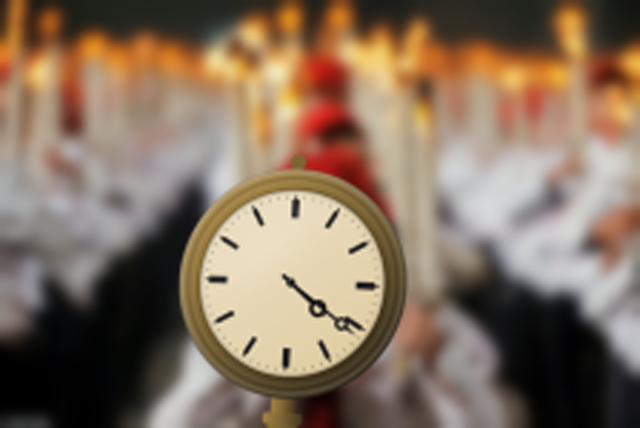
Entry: h=4 m=21
